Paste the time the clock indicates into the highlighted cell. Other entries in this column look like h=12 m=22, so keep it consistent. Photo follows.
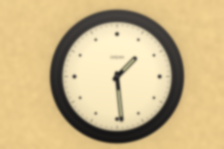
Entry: h=1 m=29
